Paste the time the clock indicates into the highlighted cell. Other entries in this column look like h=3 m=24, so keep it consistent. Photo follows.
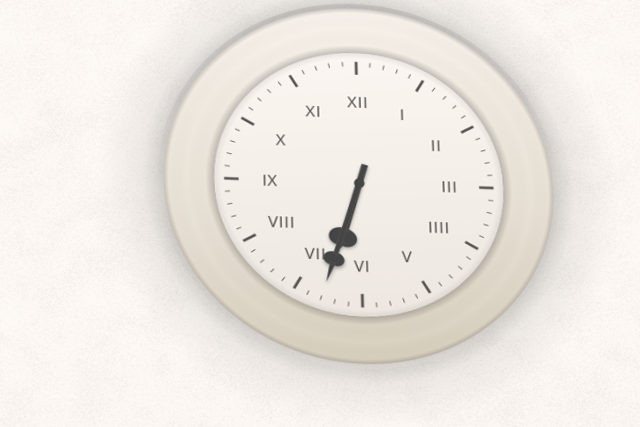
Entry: h=6 m=33
